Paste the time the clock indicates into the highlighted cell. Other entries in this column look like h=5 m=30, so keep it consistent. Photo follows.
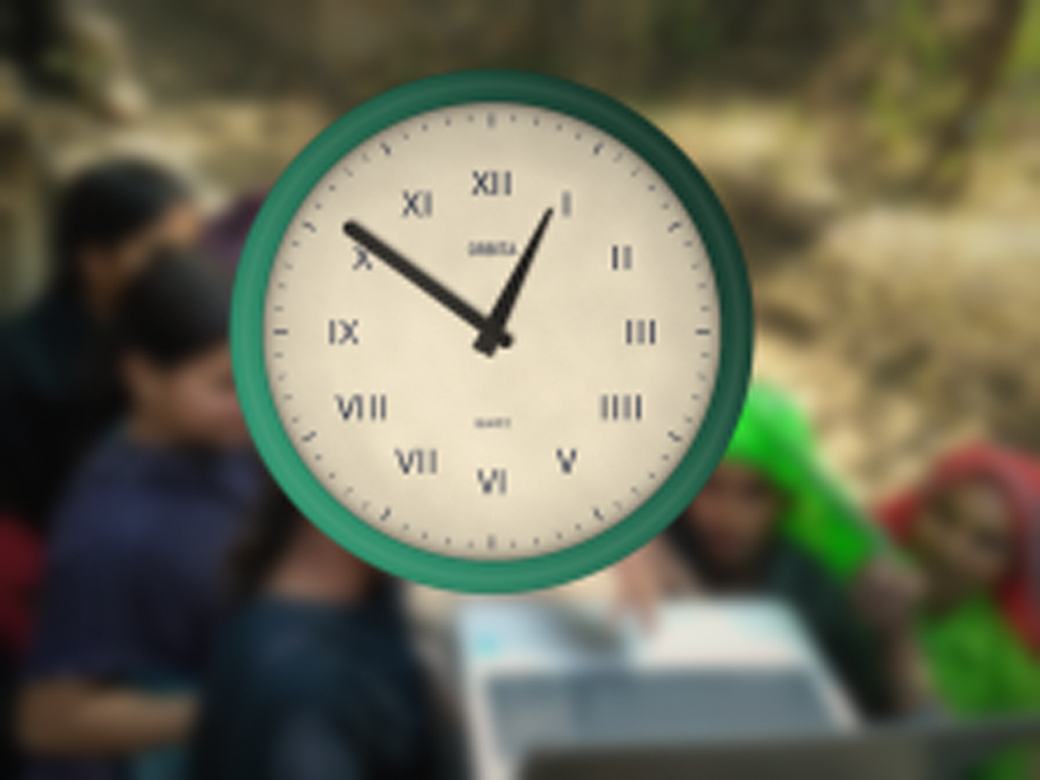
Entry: h=12 m=51
